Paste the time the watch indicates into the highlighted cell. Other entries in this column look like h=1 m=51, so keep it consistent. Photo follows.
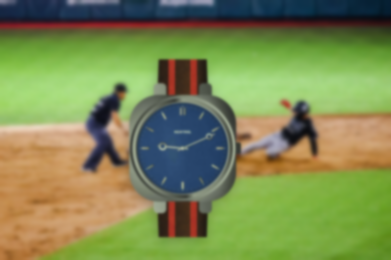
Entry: h=9 m=11
